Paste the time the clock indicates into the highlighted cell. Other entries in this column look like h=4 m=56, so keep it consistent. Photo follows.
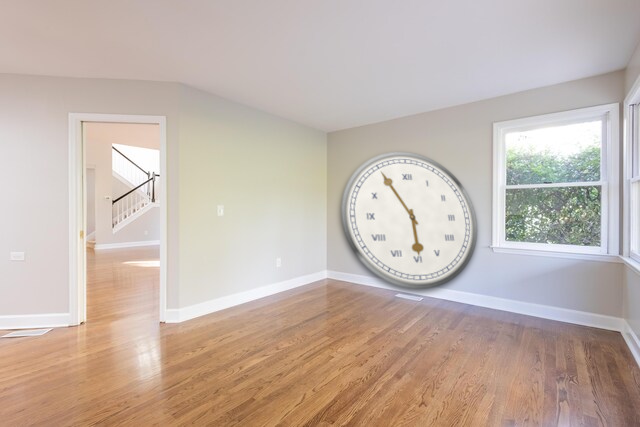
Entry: h=5 m=55
